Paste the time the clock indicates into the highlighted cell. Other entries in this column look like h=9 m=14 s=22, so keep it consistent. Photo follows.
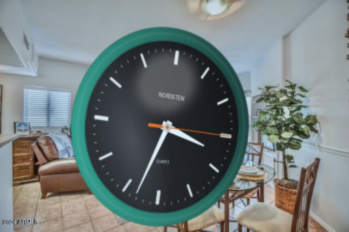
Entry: h=3 m=33 s=15
